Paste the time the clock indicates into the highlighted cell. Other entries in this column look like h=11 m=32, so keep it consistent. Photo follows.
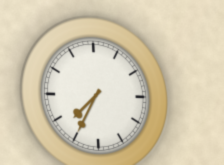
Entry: h=7 m=35
